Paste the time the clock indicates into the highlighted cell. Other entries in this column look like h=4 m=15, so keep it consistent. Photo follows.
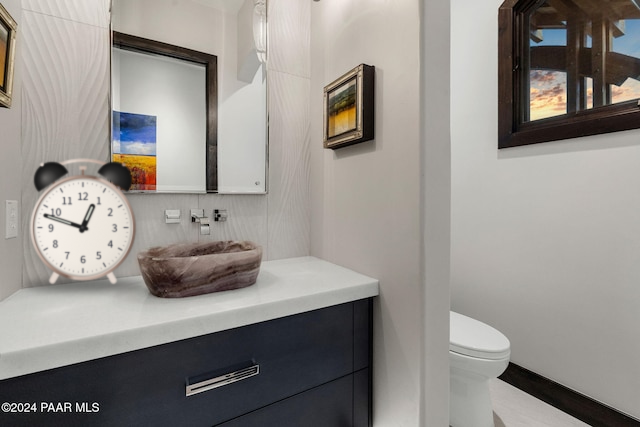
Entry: h=12 m=48
